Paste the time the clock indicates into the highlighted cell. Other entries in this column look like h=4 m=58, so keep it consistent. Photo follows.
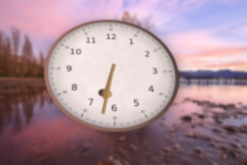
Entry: h=6 m=32
